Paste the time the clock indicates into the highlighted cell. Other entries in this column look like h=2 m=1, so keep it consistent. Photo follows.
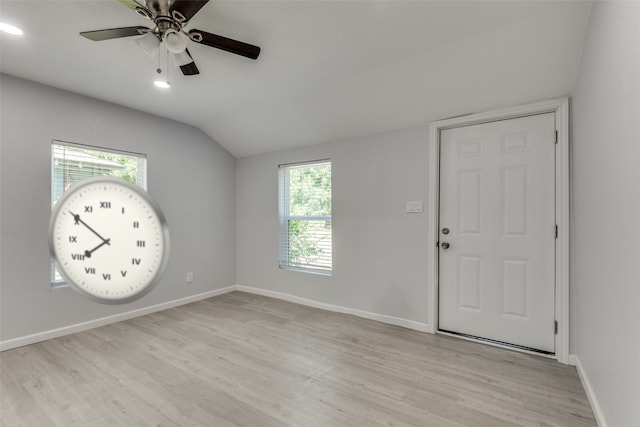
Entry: h=7 m=51
